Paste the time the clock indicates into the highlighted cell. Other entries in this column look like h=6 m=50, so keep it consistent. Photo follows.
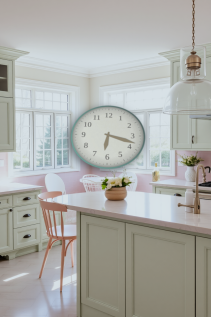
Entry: h=6 m=18
